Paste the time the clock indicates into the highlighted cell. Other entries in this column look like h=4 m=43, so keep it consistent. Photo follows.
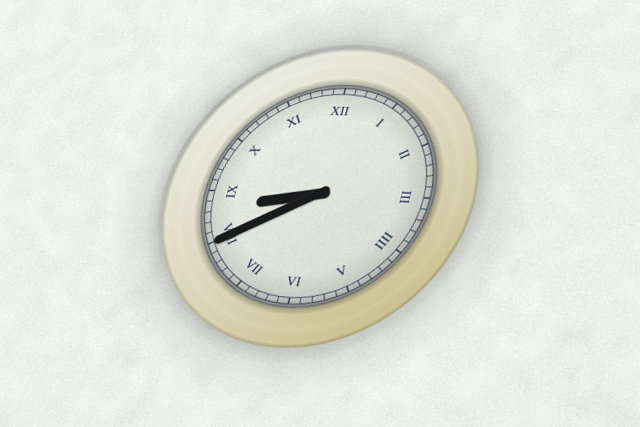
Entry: h=8 m=40
